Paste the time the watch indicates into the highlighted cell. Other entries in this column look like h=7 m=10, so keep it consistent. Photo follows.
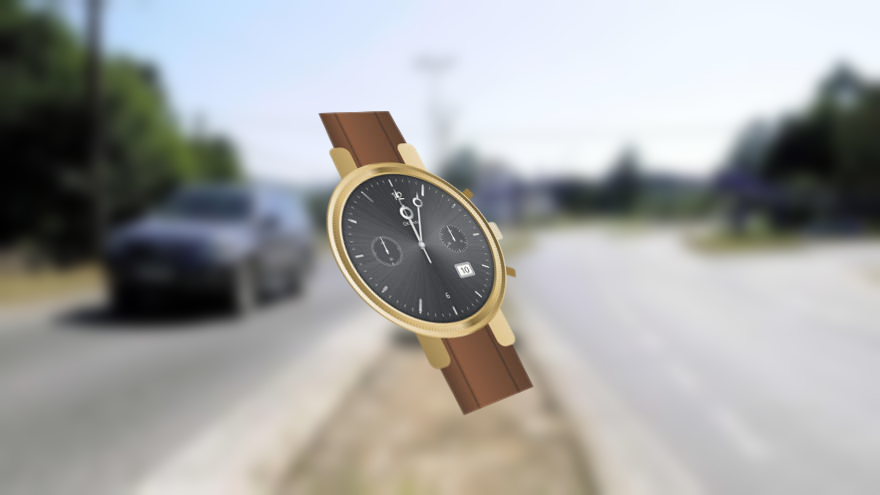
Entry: h=12 m=4
